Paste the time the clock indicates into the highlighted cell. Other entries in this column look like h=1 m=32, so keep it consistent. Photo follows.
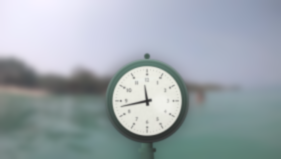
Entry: h=11 m=43
